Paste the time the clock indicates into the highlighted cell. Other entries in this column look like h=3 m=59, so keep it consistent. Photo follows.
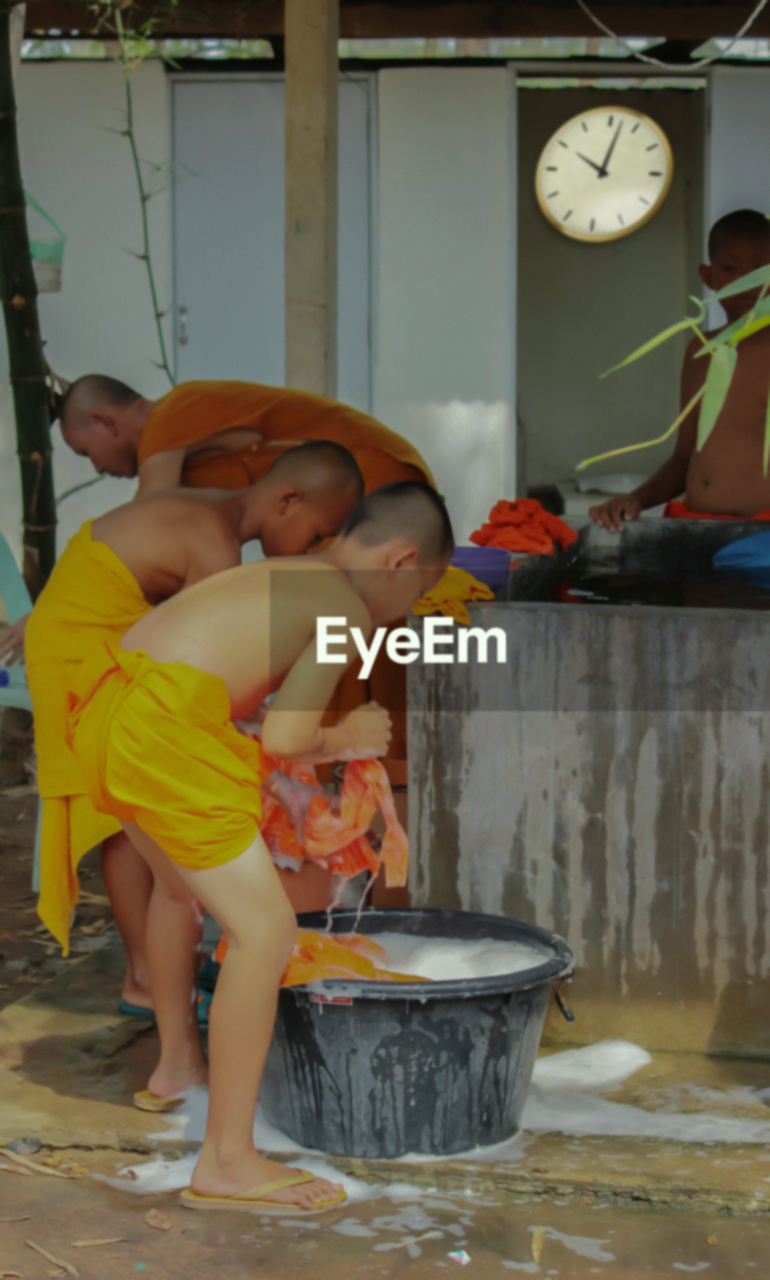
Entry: h=10 m=2
